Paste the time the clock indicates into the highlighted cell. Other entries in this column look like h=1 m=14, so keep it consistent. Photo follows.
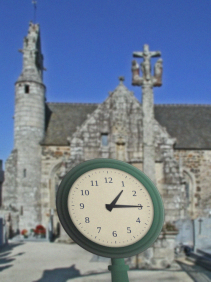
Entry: h=1 m=15
